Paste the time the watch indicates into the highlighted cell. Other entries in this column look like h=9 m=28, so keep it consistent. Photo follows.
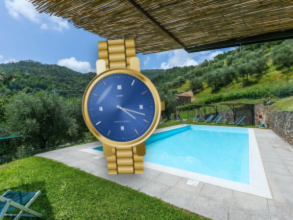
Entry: h=4 m=18
